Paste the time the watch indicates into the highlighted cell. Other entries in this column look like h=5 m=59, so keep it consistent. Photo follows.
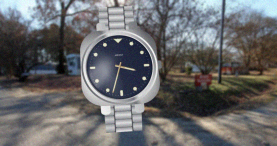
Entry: h=3 m=33
